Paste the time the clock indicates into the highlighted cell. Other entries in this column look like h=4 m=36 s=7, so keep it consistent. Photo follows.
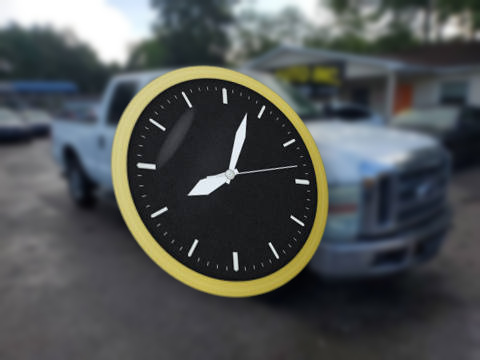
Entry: h=8 m=3 s=13
